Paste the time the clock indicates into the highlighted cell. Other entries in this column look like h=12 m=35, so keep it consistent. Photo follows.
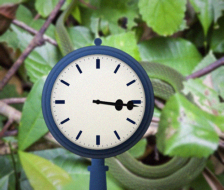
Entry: h=3 m=16
